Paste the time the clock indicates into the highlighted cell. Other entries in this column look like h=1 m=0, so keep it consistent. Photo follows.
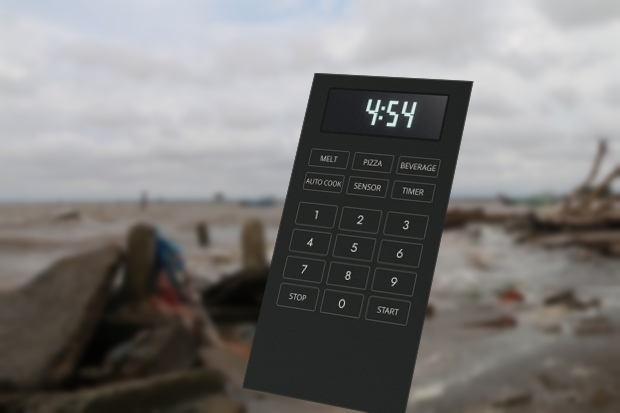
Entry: h=4 m=54
